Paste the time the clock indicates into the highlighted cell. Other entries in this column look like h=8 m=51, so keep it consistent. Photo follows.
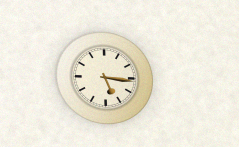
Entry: h=5 m=16
